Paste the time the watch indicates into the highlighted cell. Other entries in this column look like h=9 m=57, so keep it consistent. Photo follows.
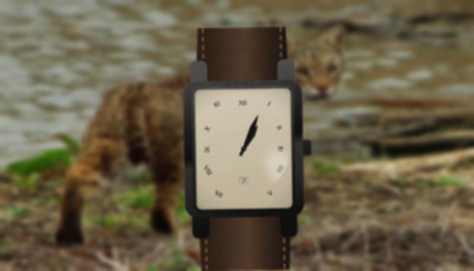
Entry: h=1 m=4
